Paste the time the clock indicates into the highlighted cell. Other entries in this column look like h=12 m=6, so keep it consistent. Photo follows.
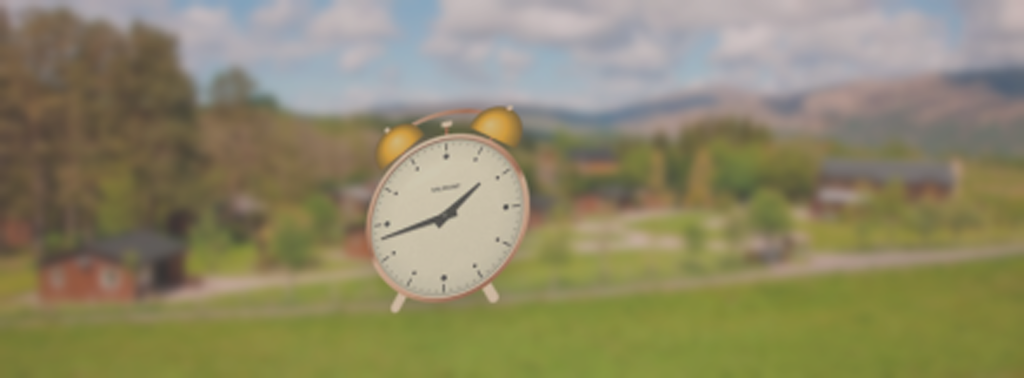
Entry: h=1 m=43
